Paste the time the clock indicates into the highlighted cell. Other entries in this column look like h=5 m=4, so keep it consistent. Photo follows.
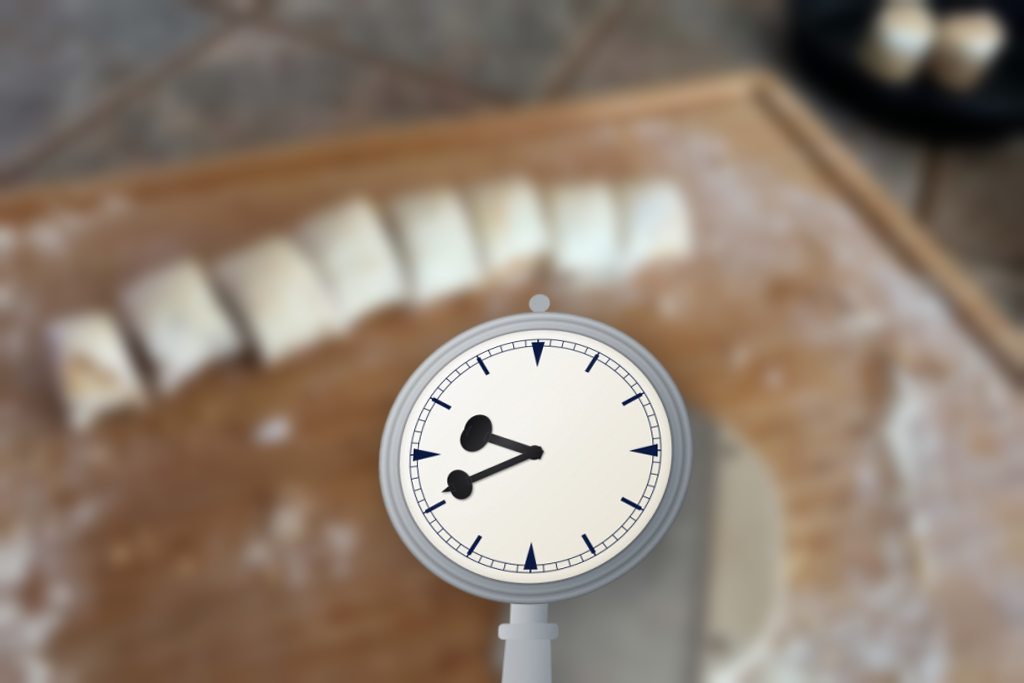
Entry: h=9 m=41
